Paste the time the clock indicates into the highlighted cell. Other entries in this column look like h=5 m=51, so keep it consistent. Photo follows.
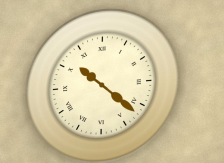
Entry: h=10 m=22
